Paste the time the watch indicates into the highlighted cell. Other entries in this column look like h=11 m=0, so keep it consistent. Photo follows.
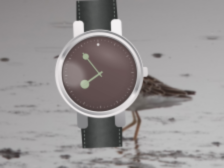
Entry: h=7 m=54
